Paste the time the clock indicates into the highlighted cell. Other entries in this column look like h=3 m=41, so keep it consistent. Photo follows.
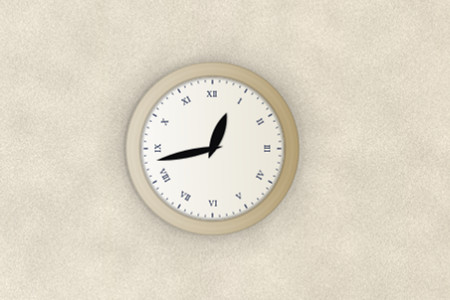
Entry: h=12 m=43
